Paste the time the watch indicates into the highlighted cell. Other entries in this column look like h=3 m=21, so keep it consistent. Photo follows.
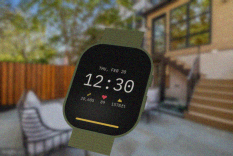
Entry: h=12 m=30
